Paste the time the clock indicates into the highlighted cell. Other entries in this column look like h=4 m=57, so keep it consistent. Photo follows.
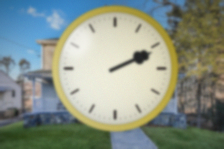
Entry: h=2 m=11
